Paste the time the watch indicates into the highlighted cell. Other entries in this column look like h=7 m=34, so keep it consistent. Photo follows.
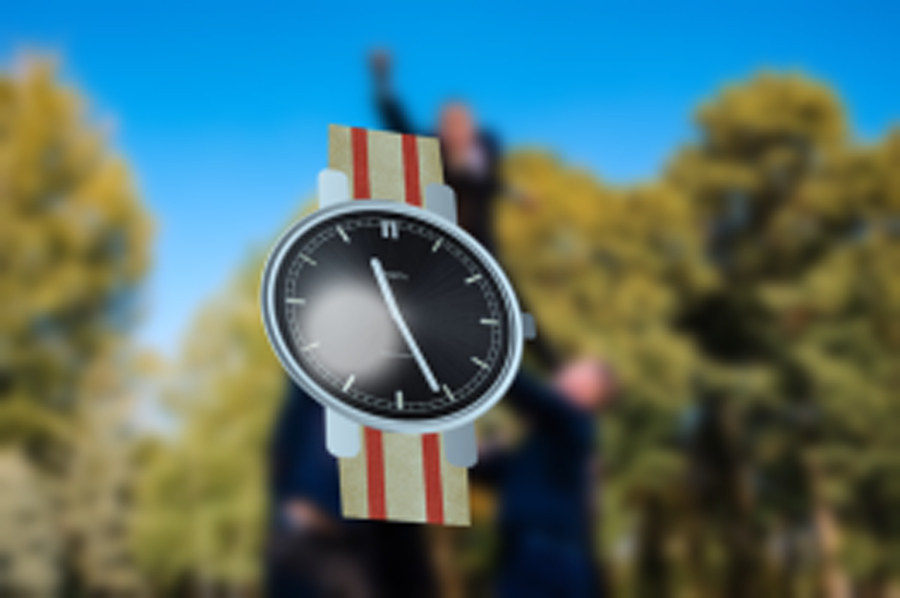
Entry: h=11 m=26
